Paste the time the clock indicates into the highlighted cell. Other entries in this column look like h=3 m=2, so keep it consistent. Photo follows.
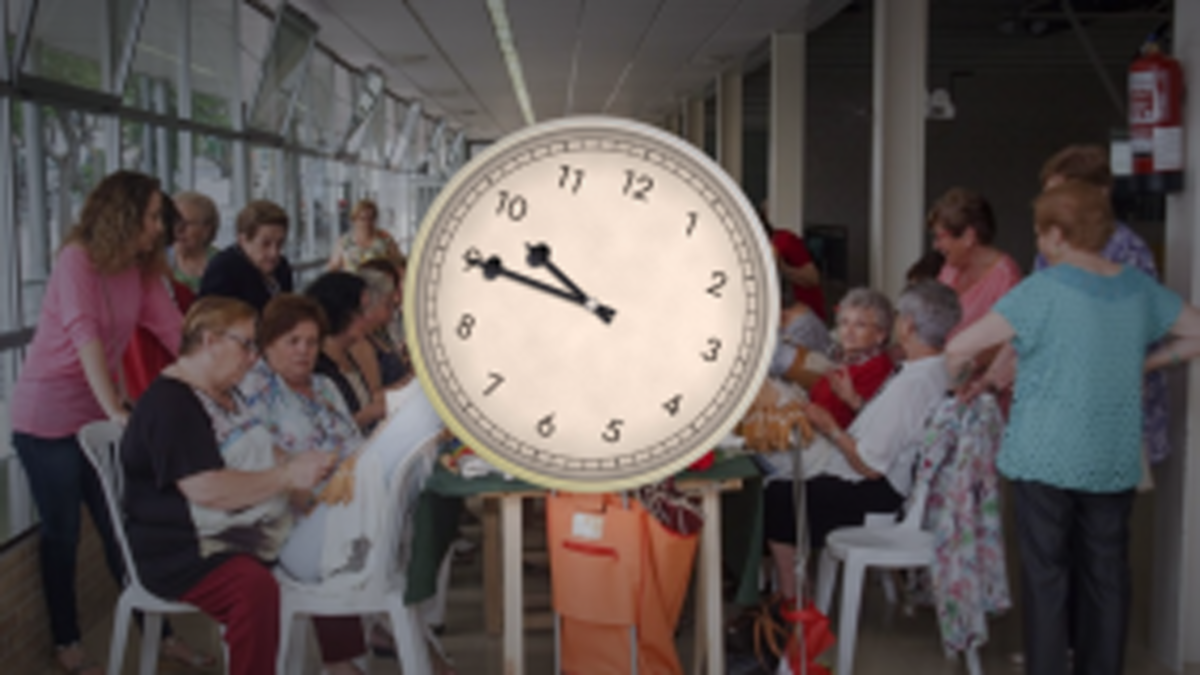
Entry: h=9 m=45
